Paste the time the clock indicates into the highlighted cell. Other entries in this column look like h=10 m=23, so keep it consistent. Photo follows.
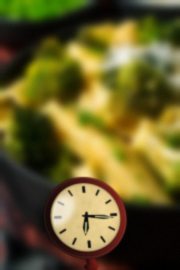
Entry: h=6 m=16
